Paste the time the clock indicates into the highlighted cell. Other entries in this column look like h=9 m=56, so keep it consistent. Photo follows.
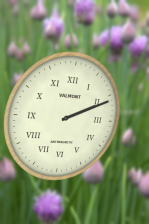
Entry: h=2 m=11
